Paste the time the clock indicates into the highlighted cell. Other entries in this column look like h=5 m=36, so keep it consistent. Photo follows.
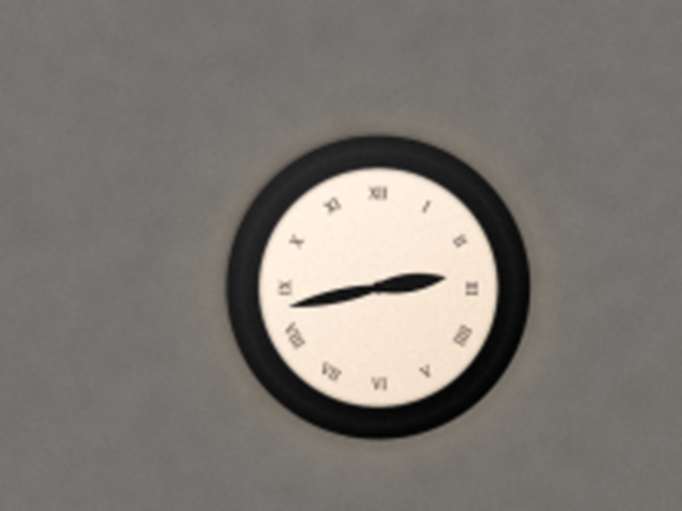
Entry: h=2 m=43
